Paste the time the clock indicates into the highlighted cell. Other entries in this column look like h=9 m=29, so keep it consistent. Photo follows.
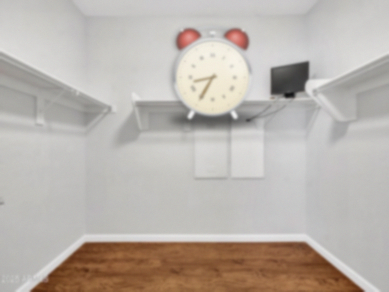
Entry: h=8 m=35
